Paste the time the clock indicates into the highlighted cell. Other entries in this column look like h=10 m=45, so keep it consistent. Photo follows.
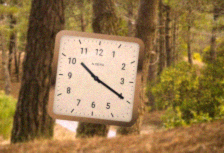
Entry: h=10 m=20
